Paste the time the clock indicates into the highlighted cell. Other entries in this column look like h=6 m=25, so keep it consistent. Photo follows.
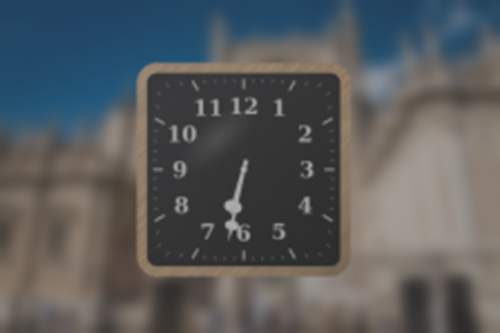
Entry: h=6 m=32
